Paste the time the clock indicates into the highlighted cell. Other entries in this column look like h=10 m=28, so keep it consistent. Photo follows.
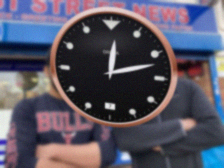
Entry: h=12 m=12
